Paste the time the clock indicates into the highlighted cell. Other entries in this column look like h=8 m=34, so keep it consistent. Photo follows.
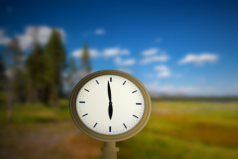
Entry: h=5 m=59
